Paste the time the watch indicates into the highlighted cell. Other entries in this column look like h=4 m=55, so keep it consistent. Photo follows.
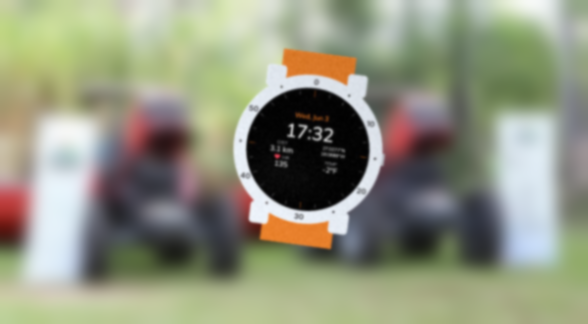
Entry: h=17 m=32
